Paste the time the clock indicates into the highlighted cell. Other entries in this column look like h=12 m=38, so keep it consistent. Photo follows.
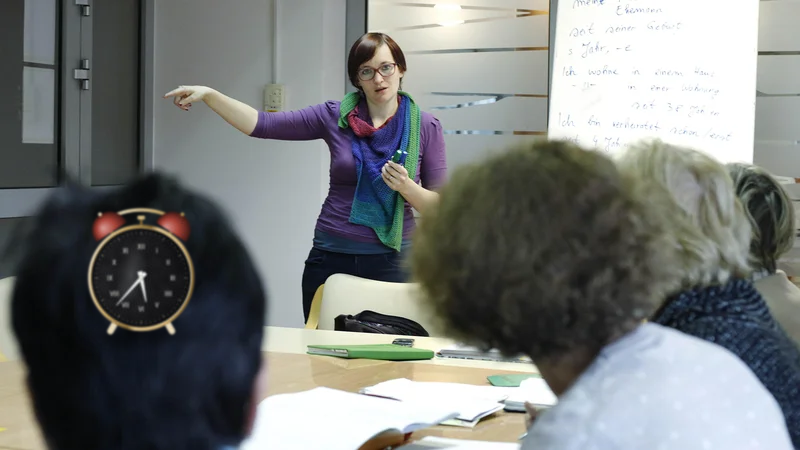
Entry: h=5 m=37
